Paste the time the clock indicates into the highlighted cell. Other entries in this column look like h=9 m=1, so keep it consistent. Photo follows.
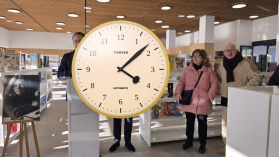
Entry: h=4 m=8
